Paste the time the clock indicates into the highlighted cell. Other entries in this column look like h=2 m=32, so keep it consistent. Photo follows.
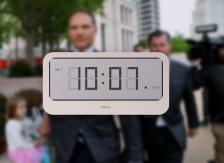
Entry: h=10 m=7
